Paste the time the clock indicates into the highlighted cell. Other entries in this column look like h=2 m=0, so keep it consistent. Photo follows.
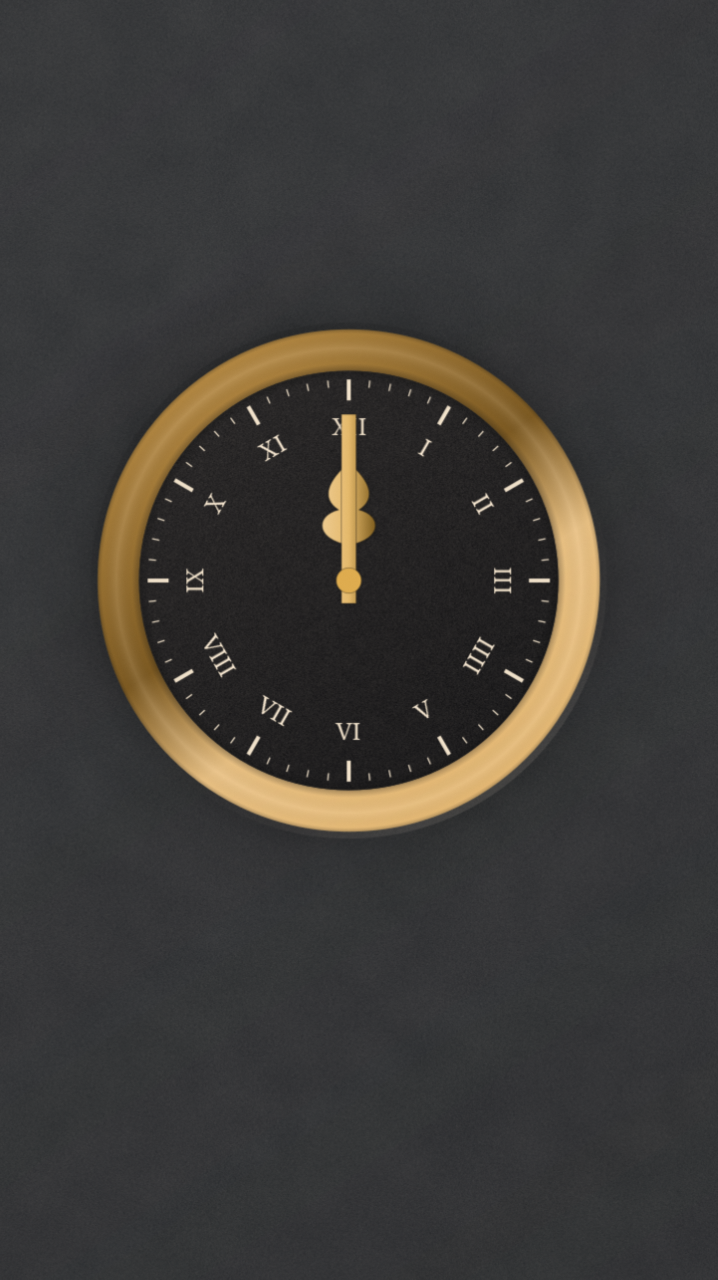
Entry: h=12 m=0
